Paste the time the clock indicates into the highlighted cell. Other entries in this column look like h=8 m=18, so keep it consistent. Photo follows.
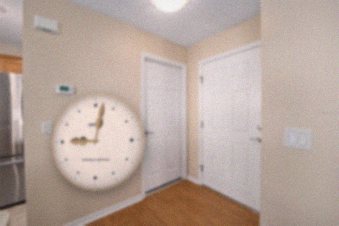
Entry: h=9 m=2
